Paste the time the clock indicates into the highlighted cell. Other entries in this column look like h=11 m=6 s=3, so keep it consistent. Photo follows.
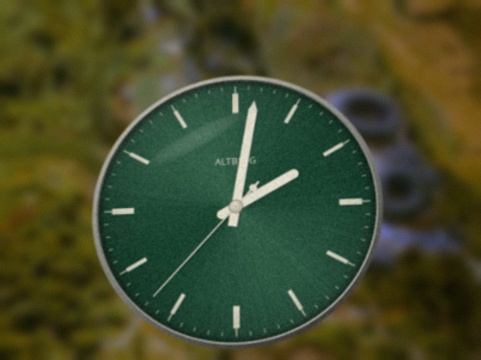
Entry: h=2 m=1 s=37
